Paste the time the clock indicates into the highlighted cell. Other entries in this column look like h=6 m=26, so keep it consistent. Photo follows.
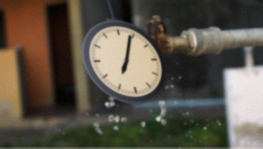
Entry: h=7 m=4
